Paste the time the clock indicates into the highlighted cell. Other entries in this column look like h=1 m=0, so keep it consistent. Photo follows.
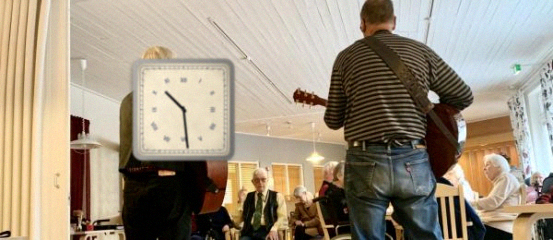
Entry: h=10 m=29
